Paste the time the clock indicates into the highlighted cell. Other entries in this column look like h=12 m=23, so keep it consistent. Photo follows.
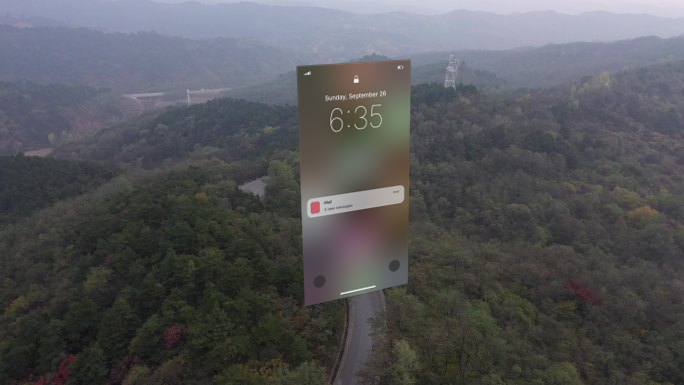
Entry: h=6 m=35
